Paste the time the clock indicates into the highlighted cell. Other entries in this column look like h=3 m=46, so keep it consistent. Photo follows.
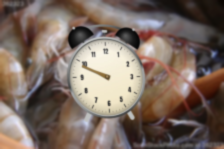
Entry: h=9 m=49
